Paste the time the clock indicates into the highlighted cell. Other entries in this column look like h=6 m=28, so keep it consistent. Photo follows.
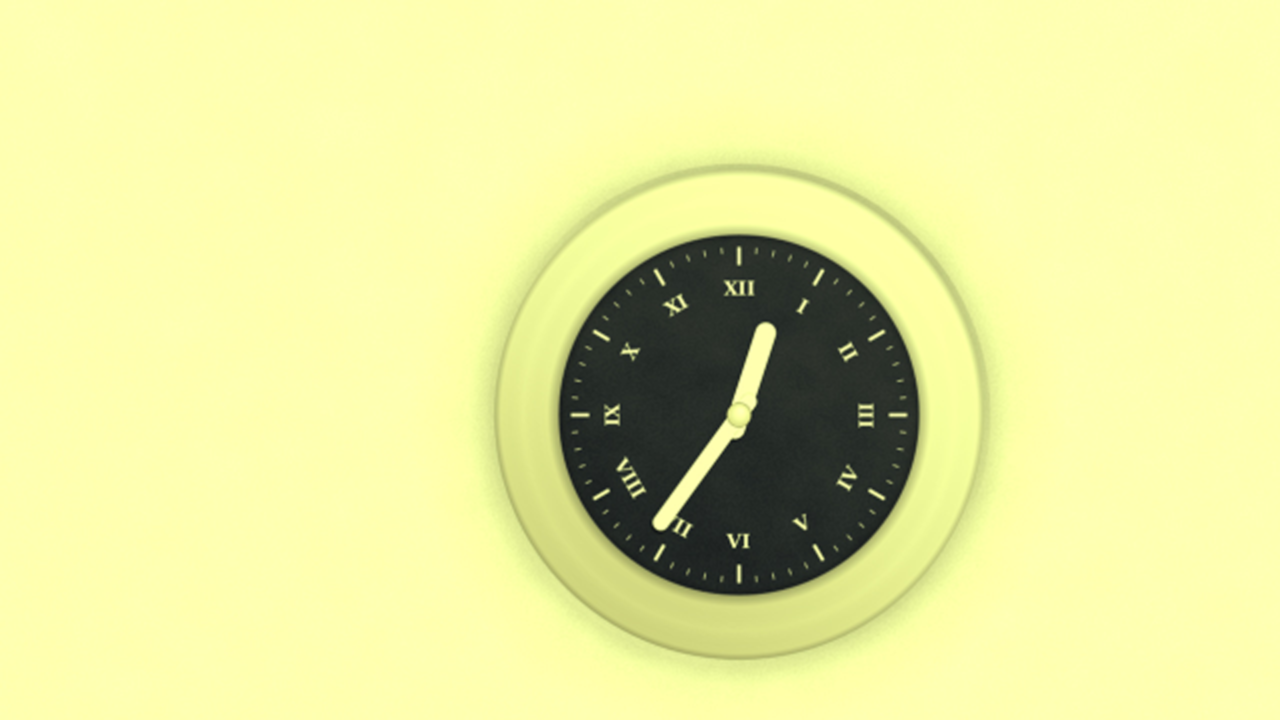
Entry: h=12 m=36
